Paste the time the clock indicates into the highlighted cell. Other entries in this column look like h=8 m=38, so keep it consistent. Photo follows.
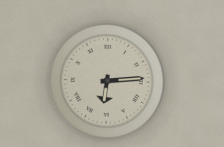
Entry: h=6 m=14
